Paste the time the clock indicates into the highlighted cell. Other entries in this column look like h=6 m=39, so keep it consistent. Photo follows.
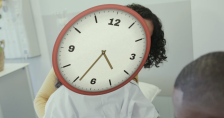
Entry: h=4 m=34
